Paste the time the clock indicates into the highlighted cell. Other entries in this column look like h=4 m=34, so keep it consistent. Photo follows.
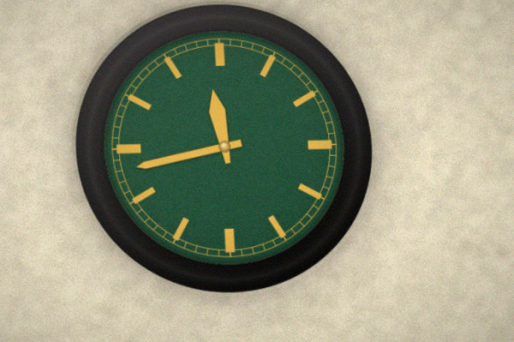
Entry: h=11 m=43
